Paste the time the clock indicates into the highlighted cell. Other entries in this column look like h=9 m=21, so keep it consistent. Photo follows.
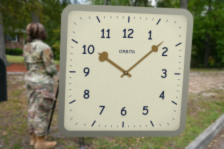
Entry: h=10 m=8
